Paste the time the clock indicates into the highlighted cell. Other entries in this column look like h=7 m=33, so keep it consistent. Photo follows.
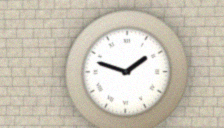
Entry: h=1 m=48
